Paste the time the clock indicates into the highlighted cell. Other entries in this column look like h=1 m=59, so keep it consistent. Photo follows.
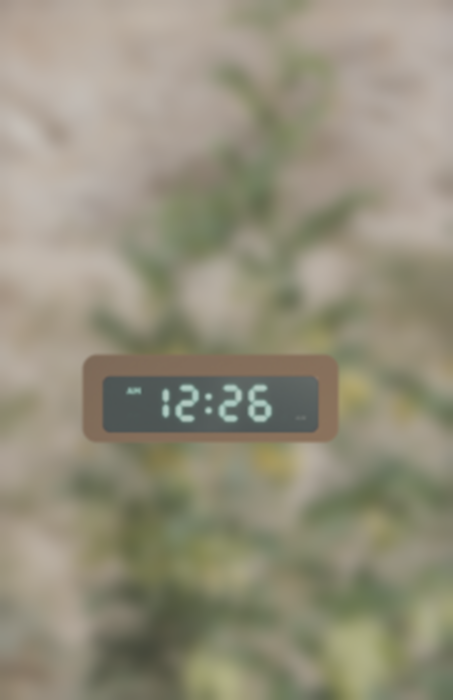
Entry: h=12 m=26
